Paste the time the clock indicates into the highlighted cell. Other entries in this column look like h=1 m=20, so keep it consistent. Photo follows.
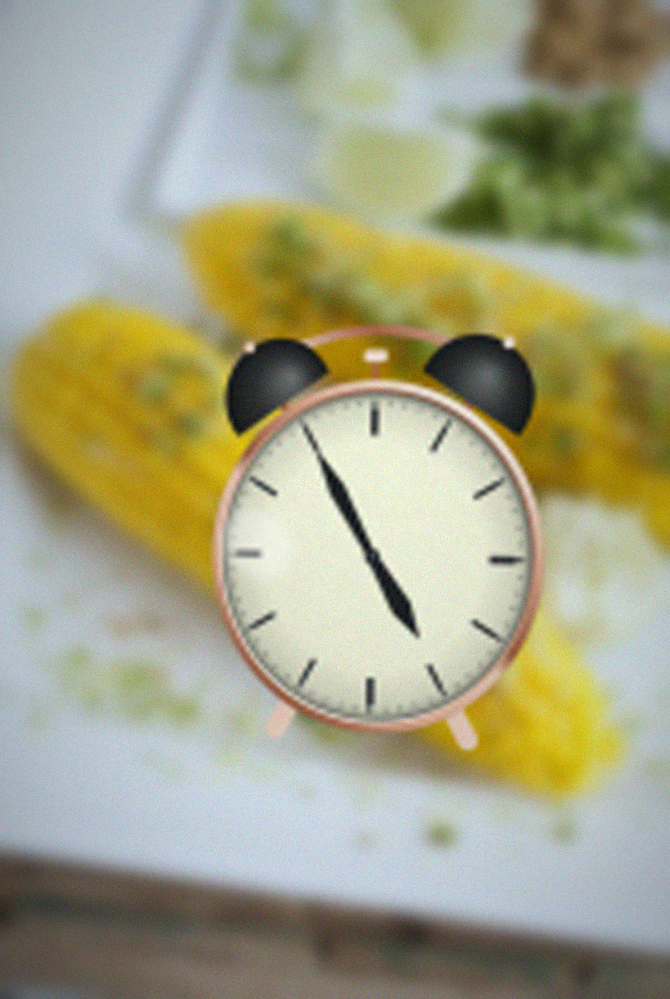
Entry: h=4 m=55
